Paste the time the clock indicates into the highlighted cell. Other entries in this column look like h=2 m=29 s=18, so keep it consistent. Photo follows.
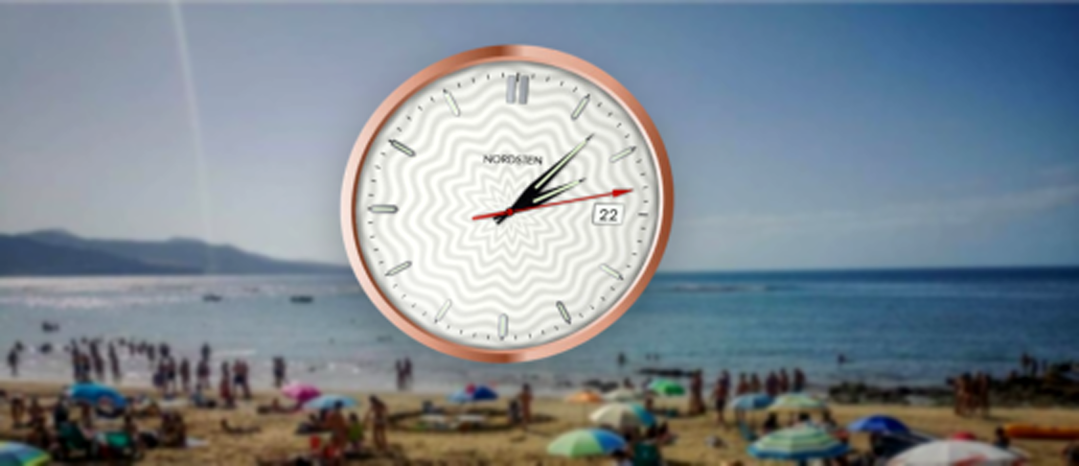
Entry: h=2 m=7 s=13
